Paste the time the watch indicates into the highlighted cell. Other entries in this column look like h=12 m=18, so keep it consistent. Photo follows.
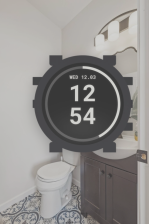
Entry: h=12 m=54
